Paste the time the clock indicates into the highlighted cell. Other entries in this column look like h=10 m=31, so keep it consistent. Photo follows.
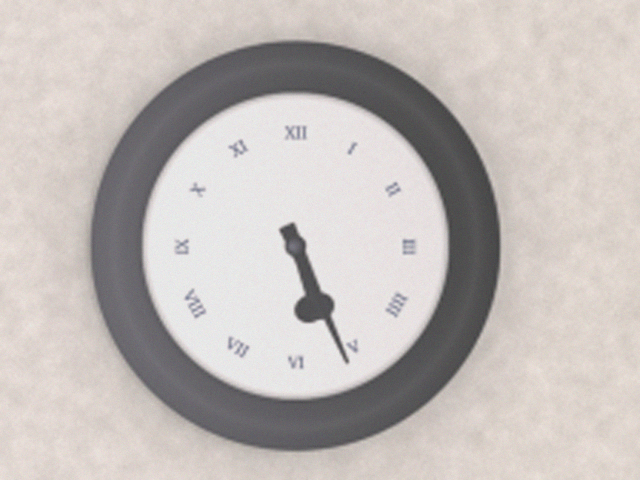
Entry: h=5 m=26
